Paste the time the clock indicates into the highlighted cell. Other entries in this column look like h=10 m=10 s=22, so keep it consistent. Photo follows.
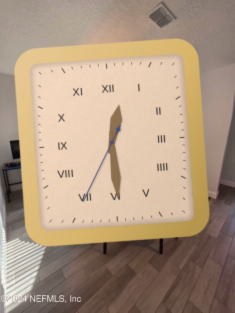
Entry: h=12 m=29 s=35
